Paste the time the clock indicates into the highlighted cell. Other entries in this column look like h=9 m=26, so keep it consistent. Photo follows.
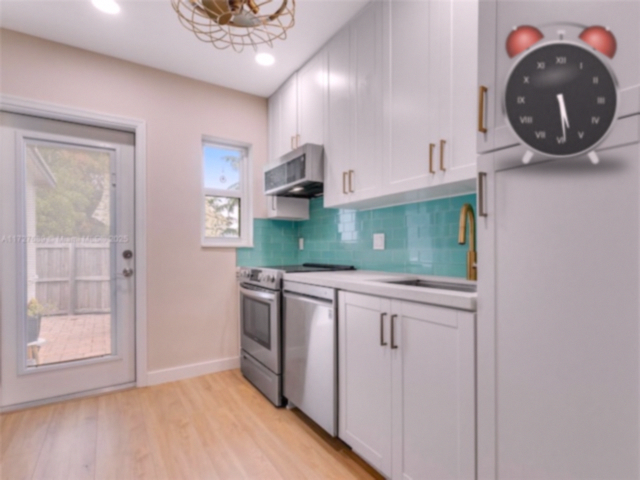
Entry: h=5 m=29
